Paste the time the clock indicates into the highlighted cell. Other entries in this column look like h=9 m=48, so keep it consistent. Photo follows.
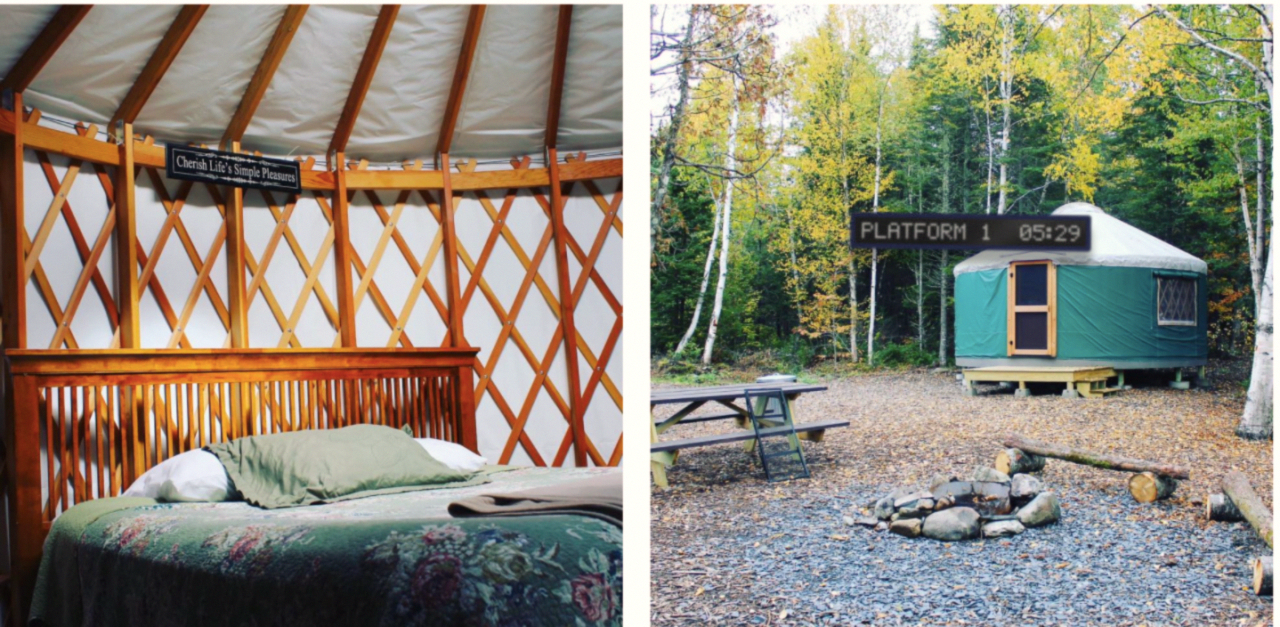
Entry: h=5 m=29
